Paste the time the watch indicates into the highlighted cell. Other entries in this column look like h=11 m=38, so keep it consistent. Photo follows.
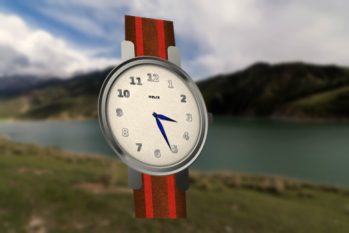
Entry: h=3 m=26
